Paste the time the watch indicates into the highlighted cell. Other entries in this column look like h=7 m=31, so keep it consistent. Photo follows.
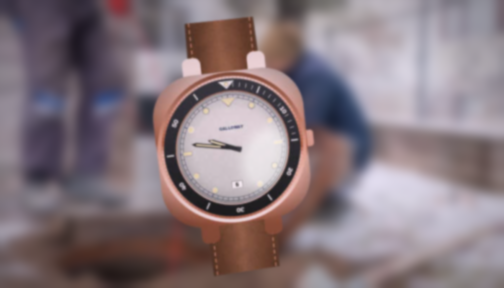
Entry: h=9 m=47
